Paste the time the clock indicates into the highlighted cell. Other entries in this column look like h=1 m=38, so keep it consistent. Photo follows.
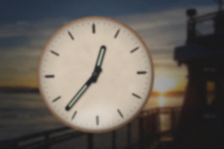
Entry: h=12 m=37
